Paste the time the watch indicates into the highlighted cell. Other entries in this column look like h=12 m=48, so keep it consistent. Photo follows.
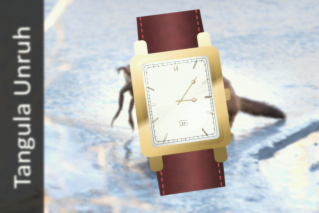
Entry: h=3 m=7
